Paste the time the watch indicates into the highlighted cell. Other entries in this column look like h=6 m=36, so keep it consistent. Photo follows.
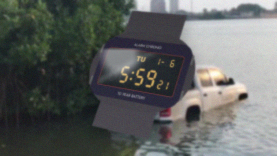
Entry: h=5 m=59
